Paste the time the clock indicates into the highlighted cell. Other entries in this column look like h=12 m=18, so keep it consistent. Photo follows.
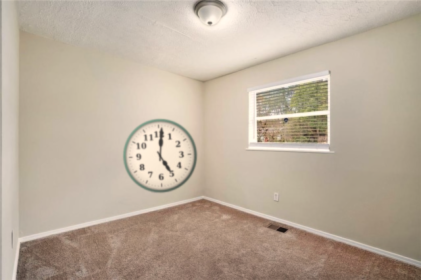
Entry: h=5 m=1
